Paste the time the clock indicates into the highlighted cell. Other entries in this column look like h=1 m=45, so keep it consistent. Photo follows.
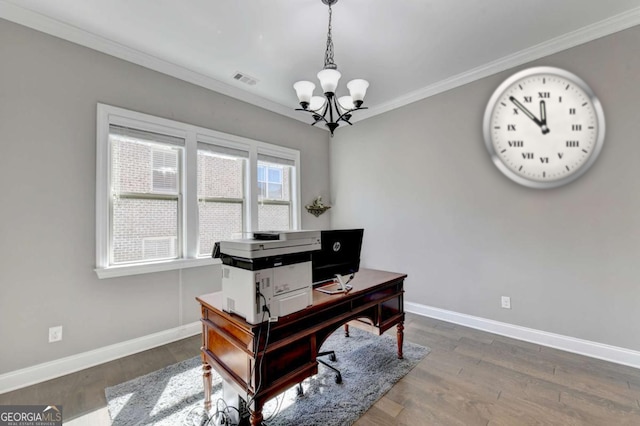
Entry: h=11 m=52
